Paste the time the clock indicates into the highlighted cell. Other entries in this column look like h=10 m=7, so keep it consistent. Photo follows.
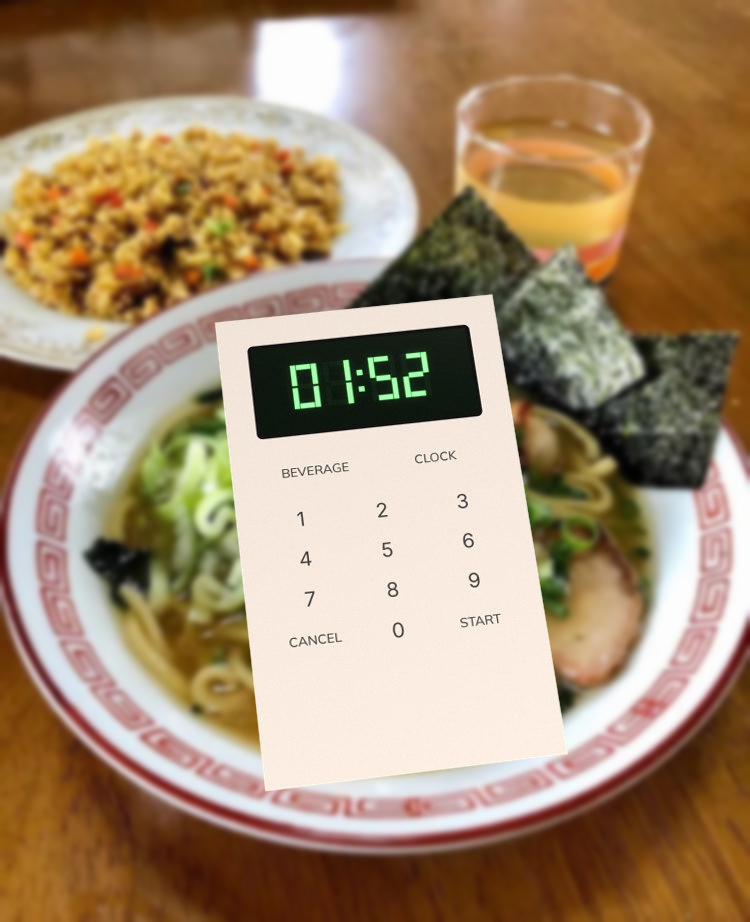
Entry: h=1 m=52
